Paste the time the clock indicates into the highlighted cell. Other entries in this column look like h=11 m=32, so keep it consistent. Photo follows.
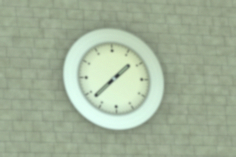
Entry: h=1 m=38
